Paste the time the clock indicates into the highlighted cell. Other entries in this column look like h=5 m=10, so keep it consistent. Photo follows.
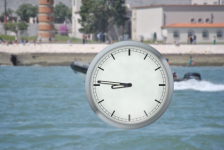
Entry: h=8 m=46
